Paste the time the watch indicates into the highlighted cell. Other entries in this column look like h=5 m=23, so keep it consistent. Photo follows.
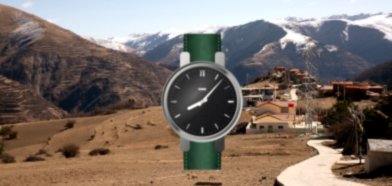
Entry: h=8 m=7
